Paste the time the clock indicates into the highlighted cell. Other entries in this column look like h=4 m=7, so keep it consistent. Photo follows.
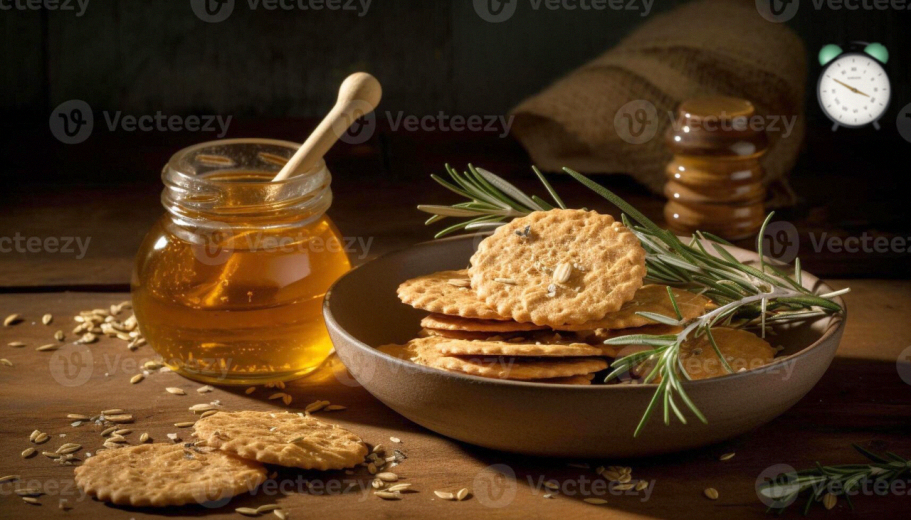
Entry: h=3 m=50
